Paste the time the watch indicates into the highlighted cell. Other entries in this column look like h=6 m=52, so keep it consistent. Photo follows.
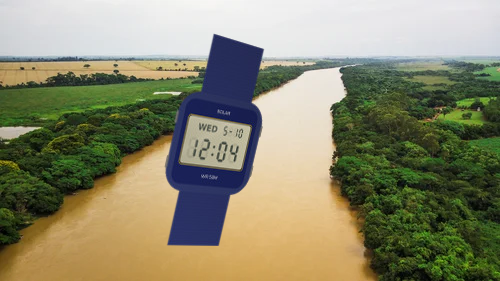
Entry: h=12 m=4
